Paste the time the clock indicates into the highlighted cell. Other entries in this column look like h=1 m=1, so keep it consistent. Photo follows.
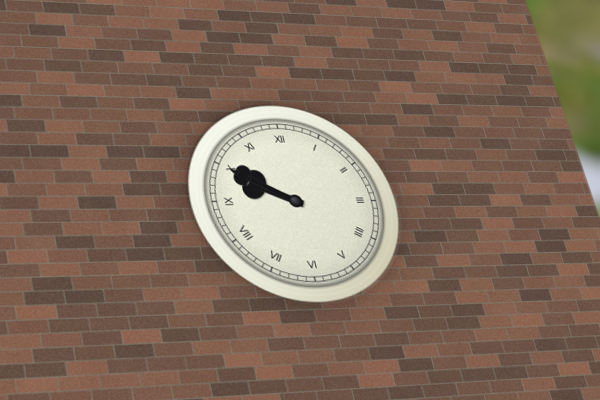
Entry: h=9 m=50
